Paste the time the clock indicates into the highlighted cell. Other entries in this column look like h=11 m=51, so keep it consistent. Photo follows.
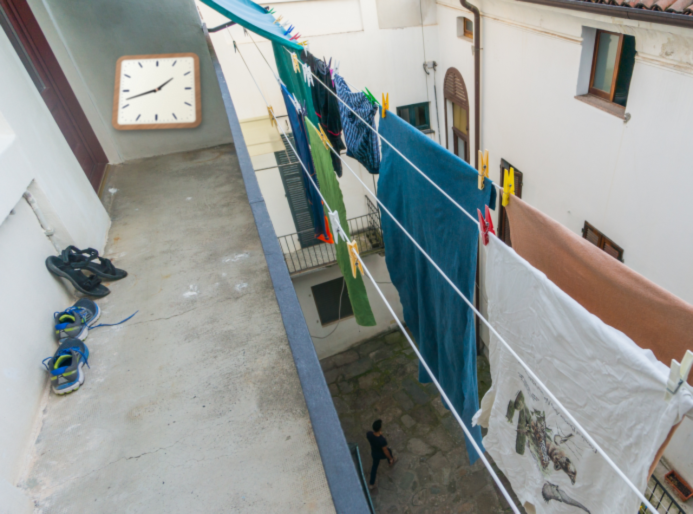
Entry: h=1 m=42
